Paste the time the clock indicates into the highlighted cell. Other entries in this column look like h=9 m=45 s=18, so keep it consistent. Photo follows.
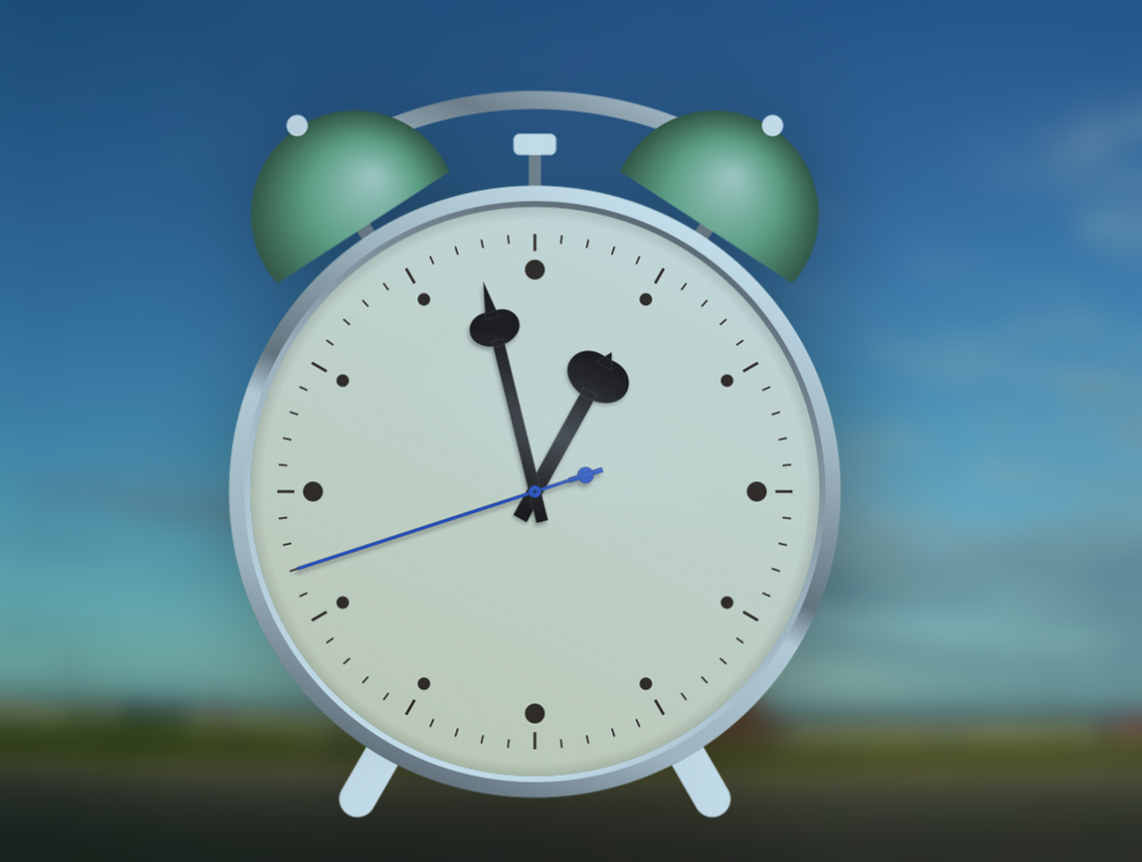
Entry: h=12 m=57 s=42
